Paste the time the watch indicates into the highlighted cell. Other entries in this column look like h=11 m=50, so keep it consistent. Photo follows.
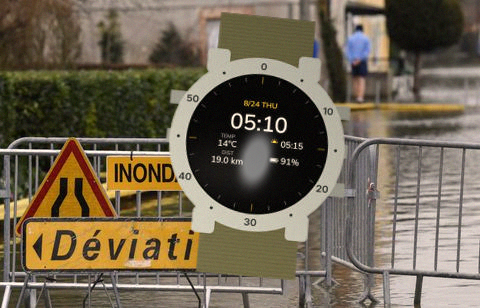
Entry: h=5 m=10
